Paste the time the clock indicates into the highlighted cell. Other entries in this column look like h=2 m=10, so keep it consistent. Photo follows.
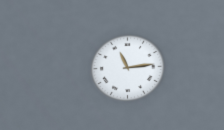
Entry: h=11 m=14
